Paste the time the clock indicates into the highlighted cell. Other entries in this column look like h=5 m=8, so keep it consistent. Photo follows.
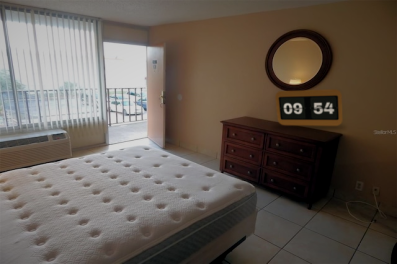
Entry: h=9 m=54
